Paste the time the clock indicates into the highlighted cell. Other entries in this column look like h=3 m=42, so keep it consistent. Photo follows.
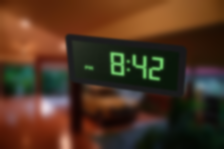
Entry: h=8 m=42
